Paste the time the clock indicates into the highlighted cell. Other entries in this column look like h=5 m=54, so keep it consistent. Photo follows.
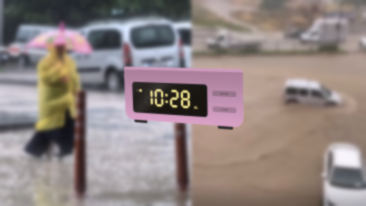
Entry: h=10 m=28
